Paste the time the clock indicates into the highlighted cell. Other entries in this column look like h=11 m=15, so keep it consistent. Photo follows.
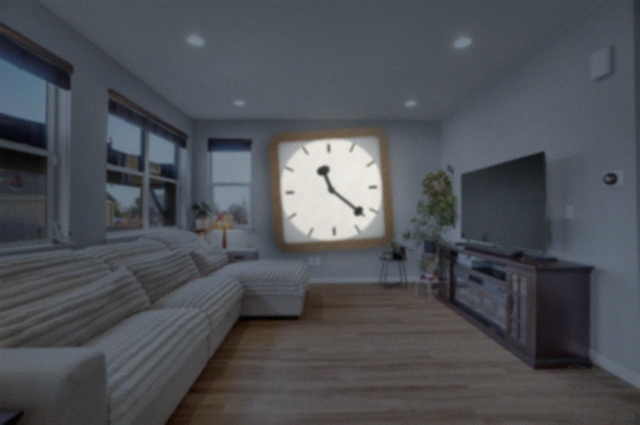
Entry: h=11 m=22
